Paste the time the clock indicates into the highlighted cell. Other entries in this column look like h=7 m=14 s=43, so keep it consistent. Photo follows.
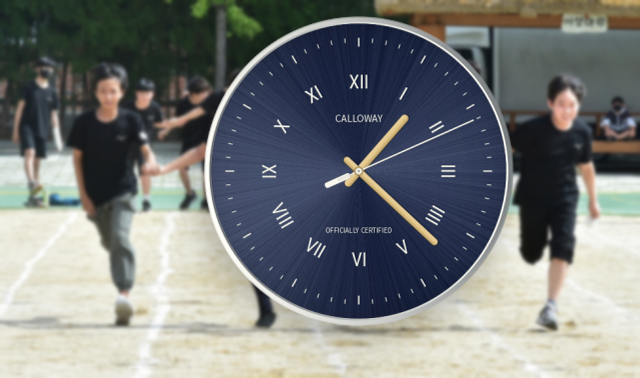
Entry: h=1 m=22 s=11
